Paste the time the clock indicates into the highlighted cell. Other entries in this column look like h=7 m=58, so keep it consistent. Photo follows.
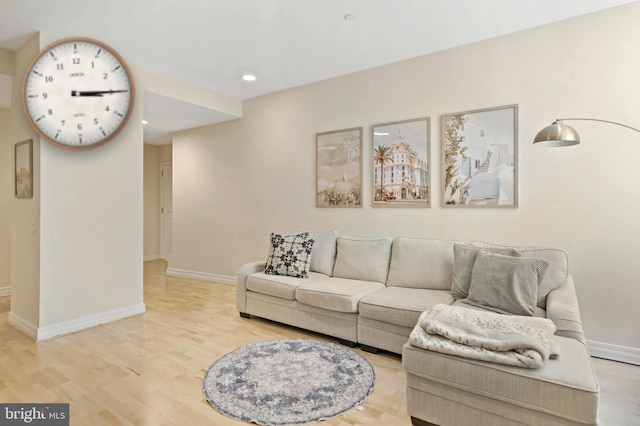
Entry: h=3 m=15
